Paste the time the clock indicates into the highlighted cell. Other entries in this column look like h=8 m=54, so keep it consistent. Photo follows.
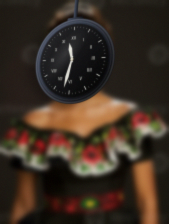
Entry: h=11 m=32
